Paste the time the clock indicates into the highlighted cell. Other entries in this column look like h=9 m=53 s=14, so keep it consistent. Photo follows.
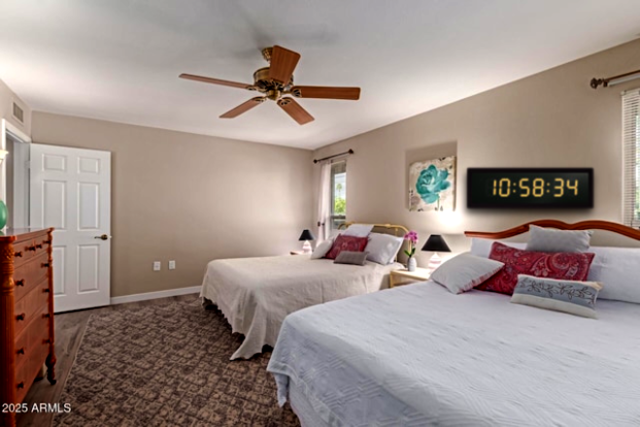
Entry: h=10 m=58 s=34
